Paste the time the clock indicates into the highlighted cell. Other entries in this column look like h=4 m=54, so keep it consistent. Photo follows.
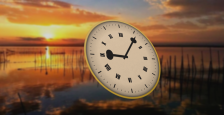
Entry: h=9 m=6
